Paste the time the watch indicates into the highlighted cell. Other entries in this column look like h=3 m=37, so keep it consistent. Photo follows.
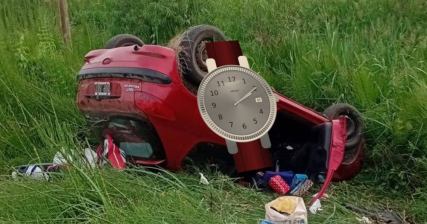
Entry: h=2 m=10
